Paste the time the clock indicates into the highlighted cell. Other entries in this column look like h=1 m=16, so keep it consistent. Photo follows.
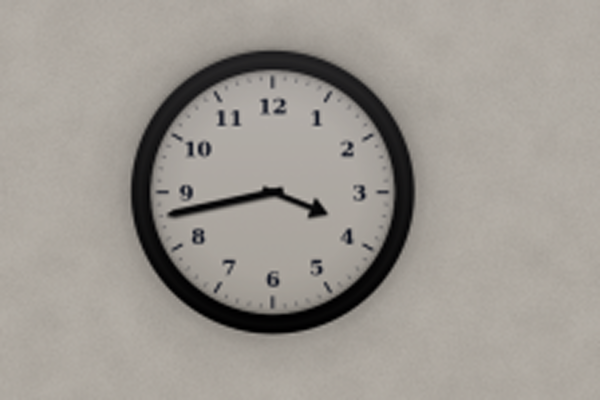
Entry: h=3 m=43
